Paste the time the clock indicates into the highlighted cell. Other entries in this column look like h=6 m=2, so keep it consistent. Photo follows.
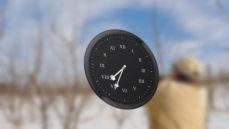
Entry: h=7 m=34
